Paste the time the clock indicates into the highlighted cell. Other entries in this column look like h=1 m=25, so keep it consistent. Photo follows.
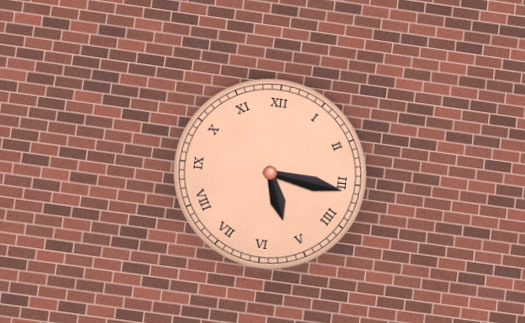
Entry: h=5 m=16
